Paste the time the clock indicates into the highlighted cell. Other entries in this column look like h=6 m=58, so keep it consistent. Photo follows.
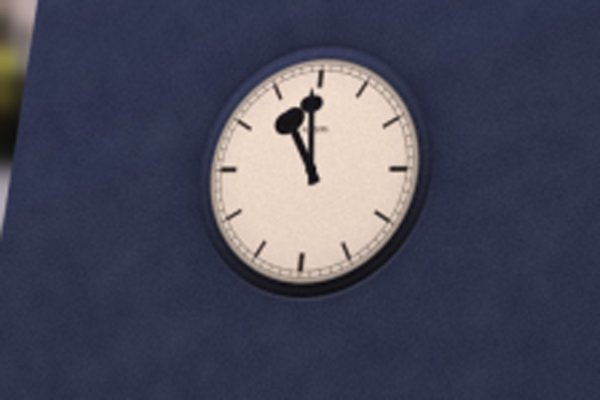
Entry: h=10 m=59
